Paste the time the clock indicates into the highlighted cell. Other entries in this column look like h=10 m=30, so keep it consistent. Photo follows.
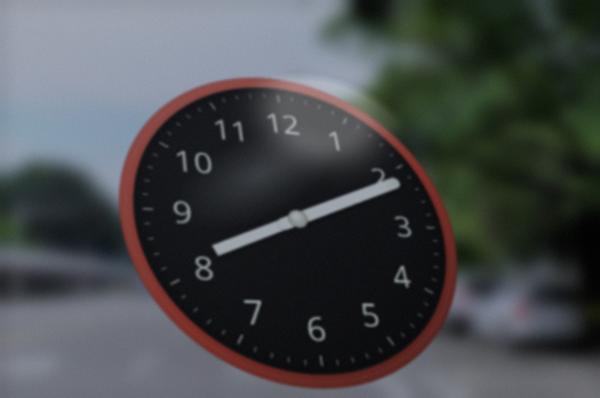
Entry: h=8 m=11
